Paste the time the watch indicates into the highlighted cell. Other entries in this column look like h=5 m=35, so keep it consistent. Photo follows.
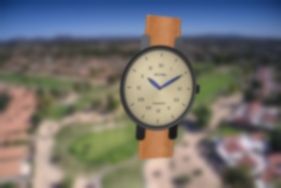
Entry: h=10 m=10
